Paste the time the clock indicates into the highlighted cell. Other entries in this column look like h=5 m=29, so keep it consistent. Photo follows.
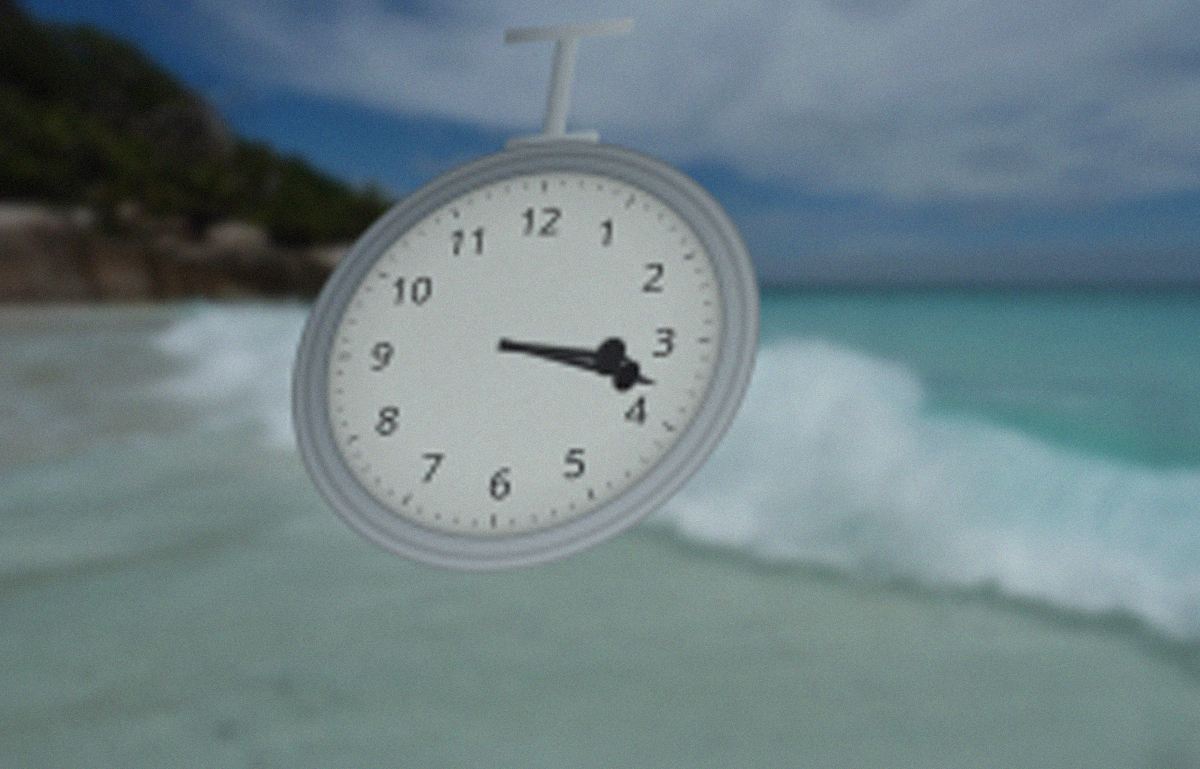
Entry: h=3 m=18
